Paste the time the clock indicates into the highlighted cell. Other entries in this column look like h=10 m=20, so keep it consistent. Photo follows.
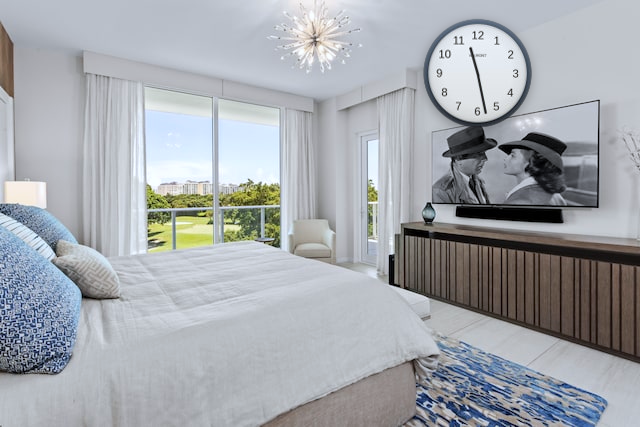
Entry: h=11 m=28
